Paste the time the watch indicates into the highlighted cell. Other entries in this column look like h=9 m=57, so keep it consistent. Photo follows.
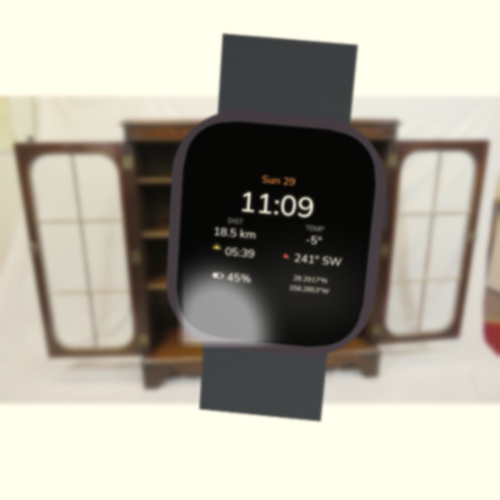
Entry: h=11 m=9
